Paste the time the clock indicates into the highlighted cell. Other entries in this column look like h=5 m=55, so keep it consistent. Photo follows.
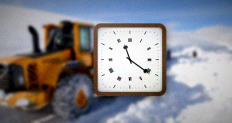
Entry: h=11 m=21
